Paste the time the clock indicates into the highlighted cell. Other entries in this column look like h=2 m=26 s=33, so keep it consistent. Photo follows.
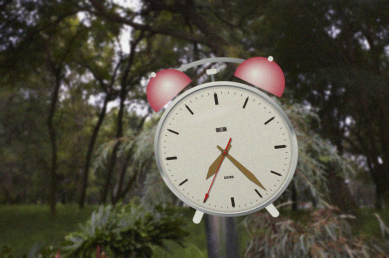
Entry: h=7 m=23 s=35
